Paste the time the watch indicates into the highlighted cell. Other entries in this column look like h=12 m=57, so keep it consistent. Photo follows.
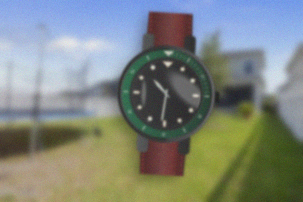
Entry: h=10 m=31
